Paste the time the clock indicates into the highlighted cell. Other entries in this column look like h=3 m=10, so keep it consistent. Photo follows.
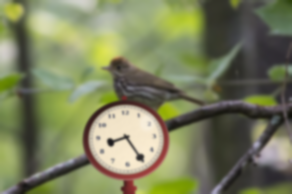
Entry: h=8 m=25
